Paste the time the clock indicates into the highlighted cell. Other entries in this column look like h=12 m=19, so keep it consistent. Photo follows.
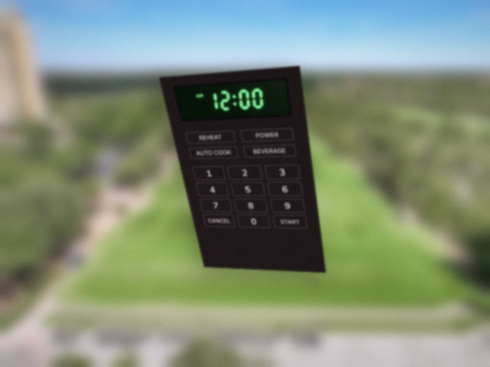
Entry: h=12 m=0
